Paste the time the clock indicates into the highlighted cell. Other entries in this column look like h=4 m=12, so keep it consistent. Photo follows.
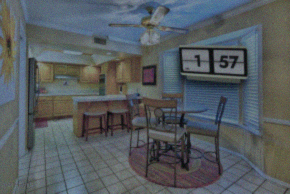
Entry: h=1 m=57
